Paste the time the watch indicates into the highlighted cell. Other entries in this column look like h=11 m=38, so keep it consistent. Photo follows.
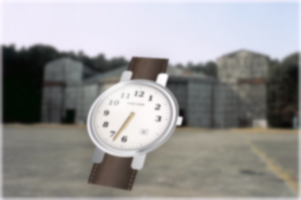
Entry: h=6 m=33
